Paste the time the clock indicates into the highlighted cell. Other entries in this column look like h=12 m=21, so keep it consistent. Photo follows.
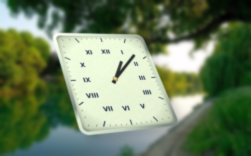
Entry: h=1 m=8
